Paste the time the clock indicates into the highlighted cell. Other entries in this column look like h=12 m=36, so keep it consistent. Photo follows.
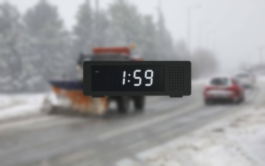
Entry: h=1 m=59
